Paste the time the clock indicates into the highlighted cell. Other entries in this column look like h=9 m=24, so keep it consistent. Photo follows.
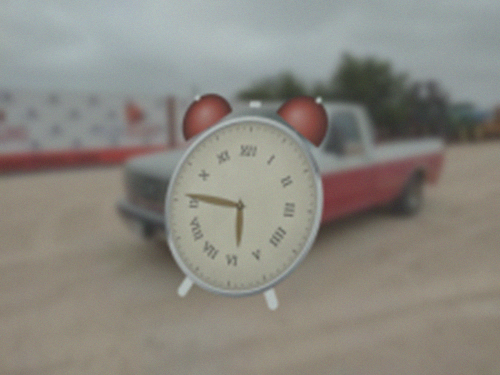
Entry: h=5 m=46
